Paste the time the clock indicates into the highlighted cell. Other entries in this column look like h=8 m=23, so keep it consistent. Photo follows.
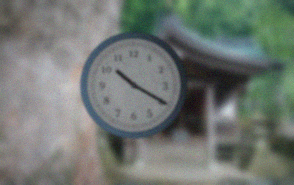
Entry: h=10 m=20
